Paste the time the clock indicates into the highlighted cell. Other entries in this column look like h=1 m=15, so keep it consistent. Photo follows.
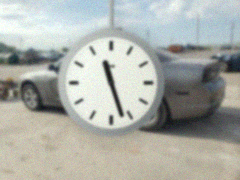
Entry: h=11 m=27
